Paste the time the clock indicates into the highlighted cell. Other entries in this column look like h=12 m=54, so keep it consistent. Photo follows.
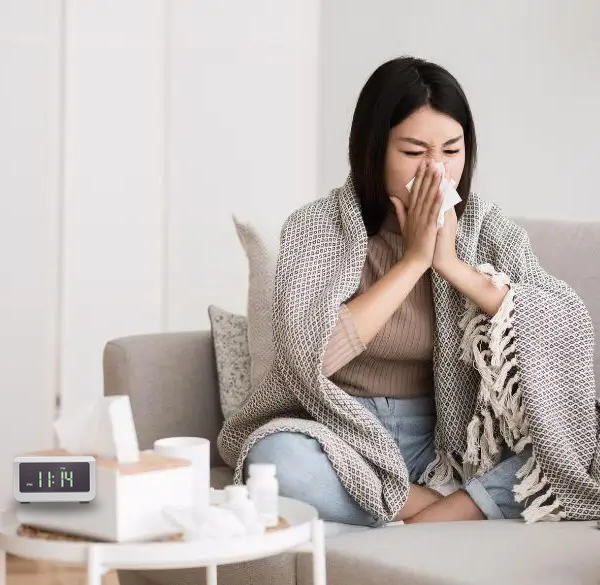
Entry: h=11 m=14
